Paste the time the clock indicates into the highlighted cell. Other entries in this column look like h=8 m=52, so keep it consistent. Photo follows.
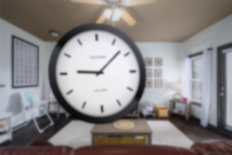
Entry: h=9 m=8
